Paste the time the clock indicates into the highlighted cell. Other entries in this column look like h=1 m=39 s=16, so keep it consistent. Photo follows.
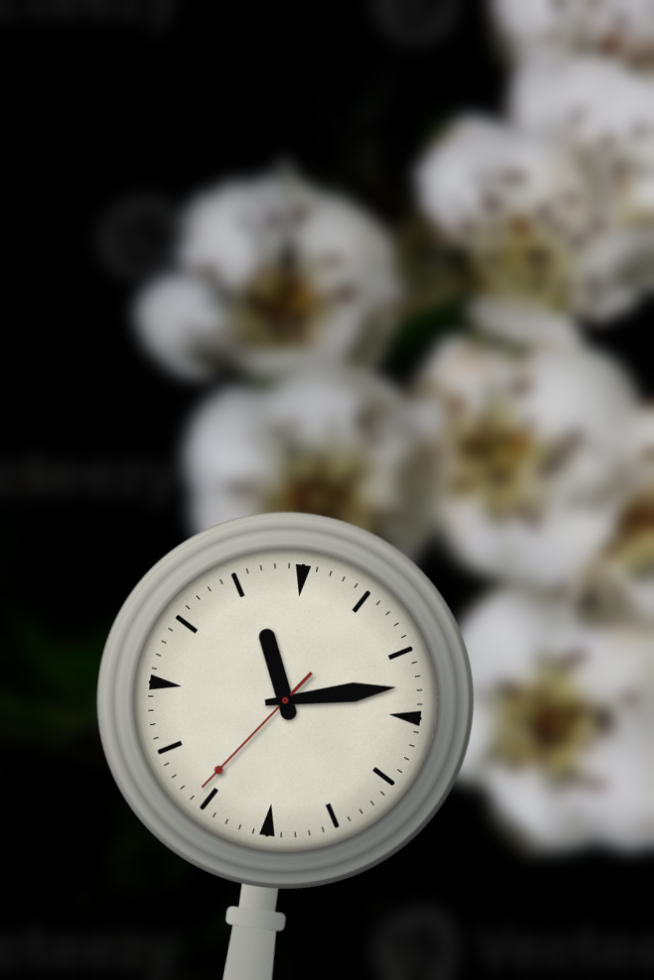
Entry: h=11 m=12 s=36
